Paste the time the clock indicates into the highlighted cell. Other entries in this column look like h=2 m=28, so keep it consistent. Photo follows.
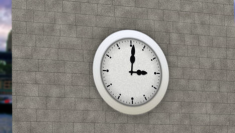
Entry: h=3 m=1
